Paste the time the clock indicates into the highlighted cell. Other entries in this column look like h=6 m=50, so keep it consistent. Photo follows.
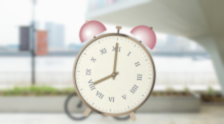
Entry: h=8 m=0
